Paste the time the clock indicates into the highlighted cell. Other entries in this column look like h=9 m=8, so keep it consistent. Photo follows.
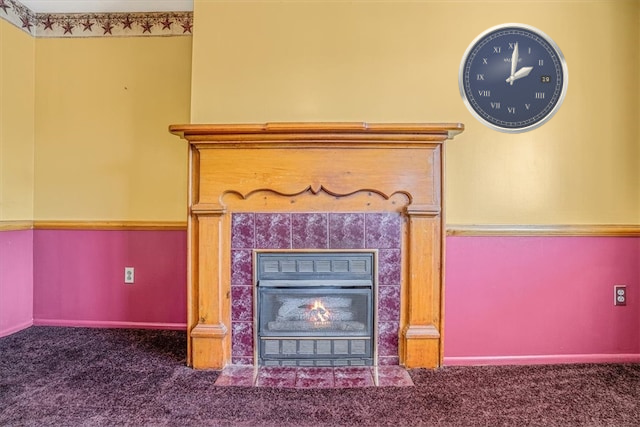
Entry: h=2 m=1
